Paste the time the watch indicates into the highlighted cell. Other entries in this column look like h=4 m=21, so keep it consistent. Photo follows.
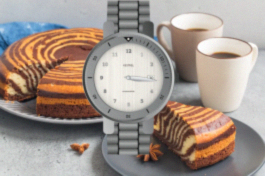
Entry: h=3 m=16
